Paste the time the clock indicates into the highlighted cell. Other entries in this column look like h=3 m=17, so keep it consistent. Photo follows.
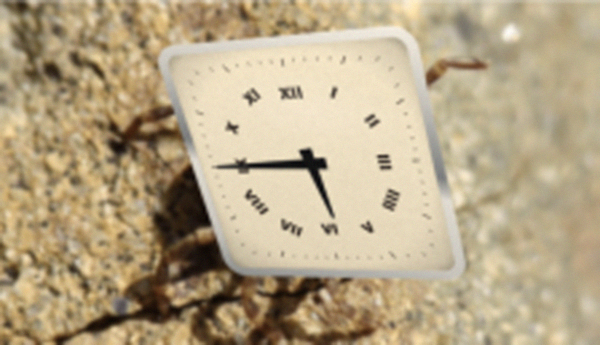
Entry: h=5 m=45
